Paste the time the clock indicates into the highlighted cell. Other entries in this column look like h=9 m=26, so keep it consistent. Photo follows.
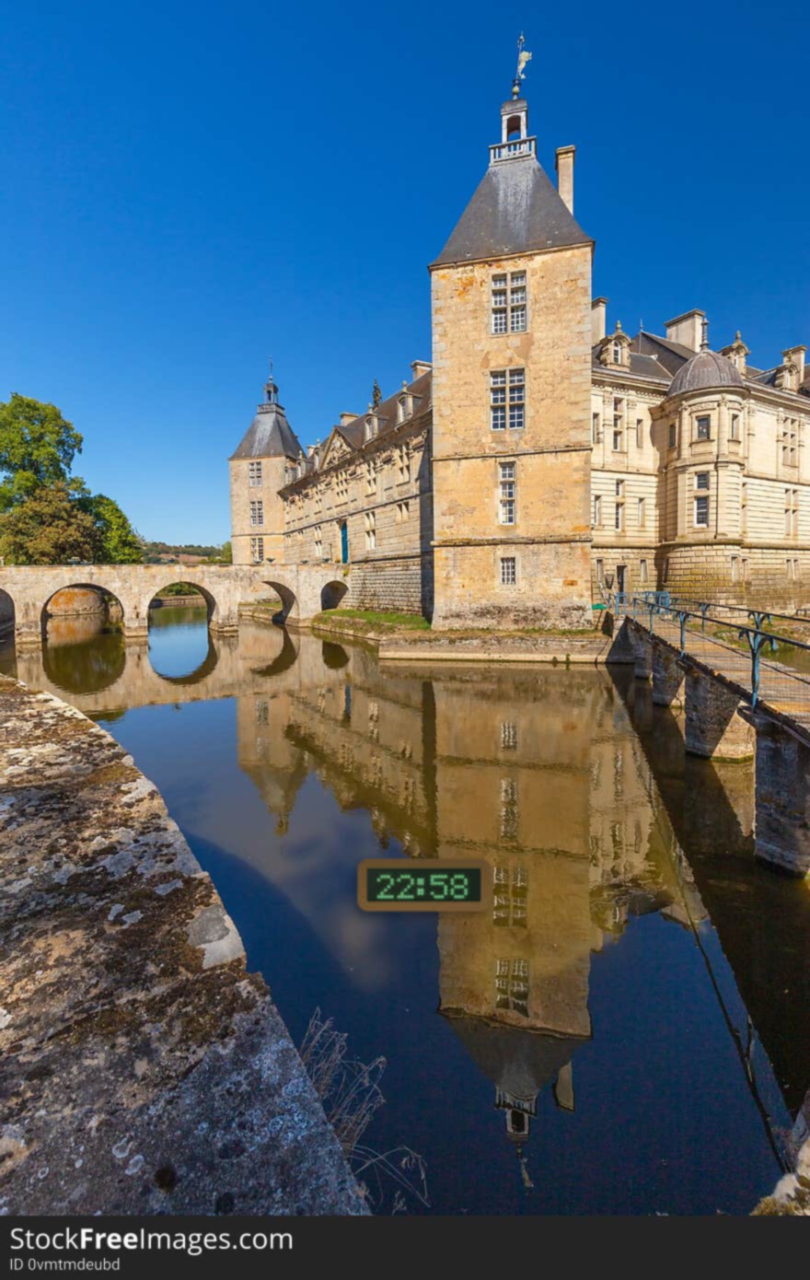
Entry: h=22 m=58
